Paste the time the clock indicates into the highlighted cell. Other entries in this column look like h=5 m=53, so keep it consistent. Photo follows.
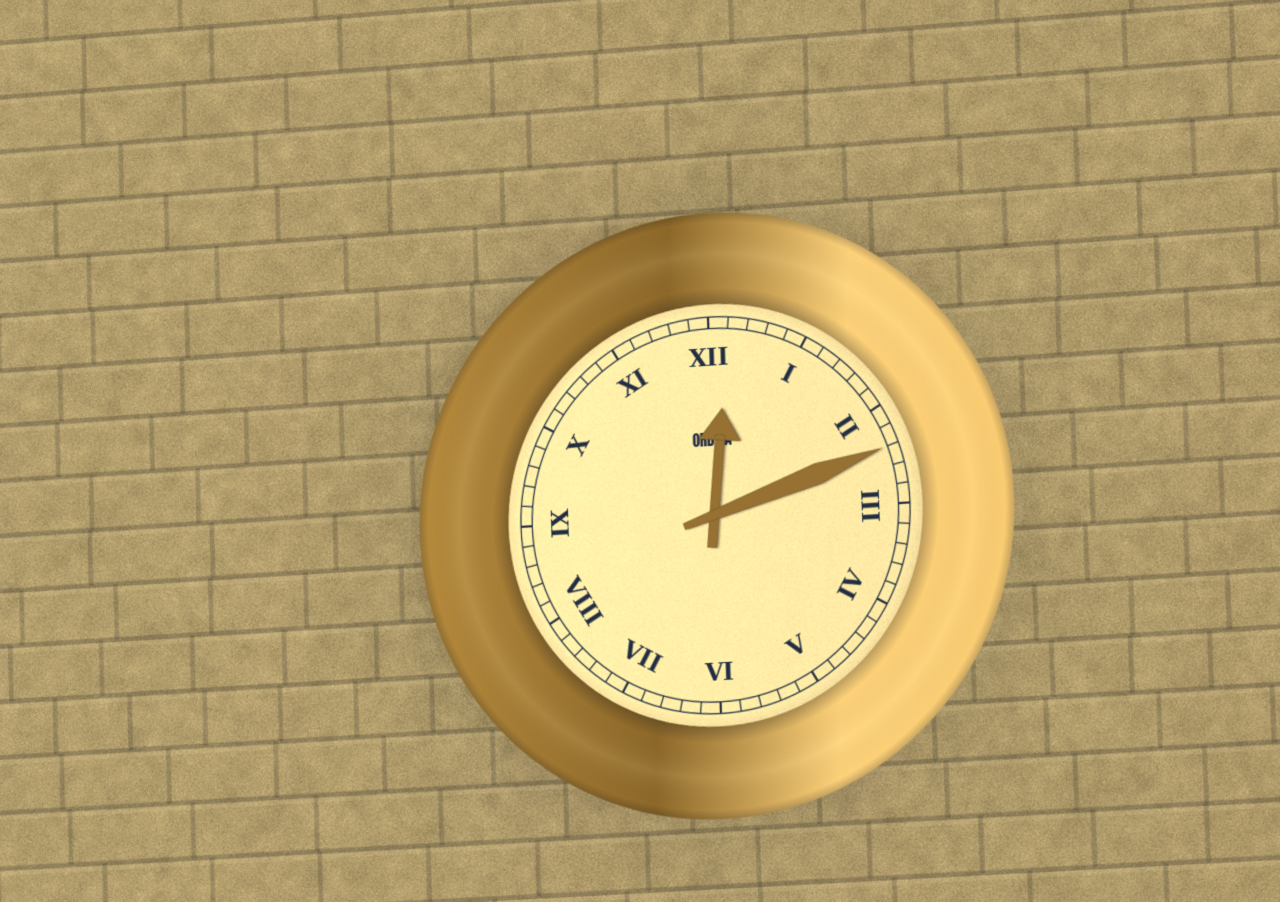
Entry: h=12 m=12
